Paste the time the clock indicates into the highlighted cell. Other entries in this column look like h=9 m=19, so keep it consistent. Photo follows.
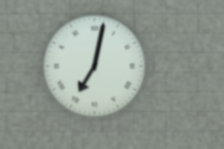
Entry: h=7 m=2
